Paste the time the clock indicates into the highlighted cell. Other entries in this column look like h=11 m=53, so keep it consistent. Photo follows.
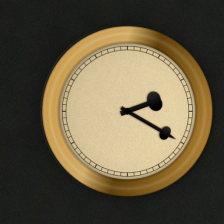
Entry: h=2 m=20
